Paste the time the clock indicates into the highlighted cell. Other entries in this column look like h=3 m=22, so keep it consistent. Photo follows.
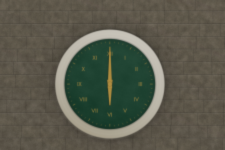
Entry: h=6 m=0
